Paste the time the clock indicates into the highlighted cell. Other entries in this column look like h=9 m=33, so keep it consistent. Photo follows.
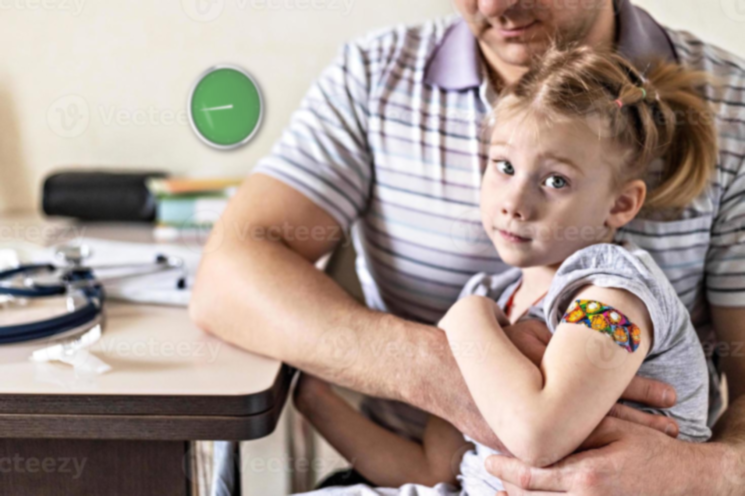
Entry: h=8 m=44
